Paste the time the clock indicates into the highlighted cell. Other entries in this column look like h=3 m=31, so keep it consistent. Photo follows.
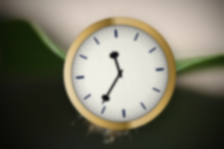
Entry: h=11 m=36
